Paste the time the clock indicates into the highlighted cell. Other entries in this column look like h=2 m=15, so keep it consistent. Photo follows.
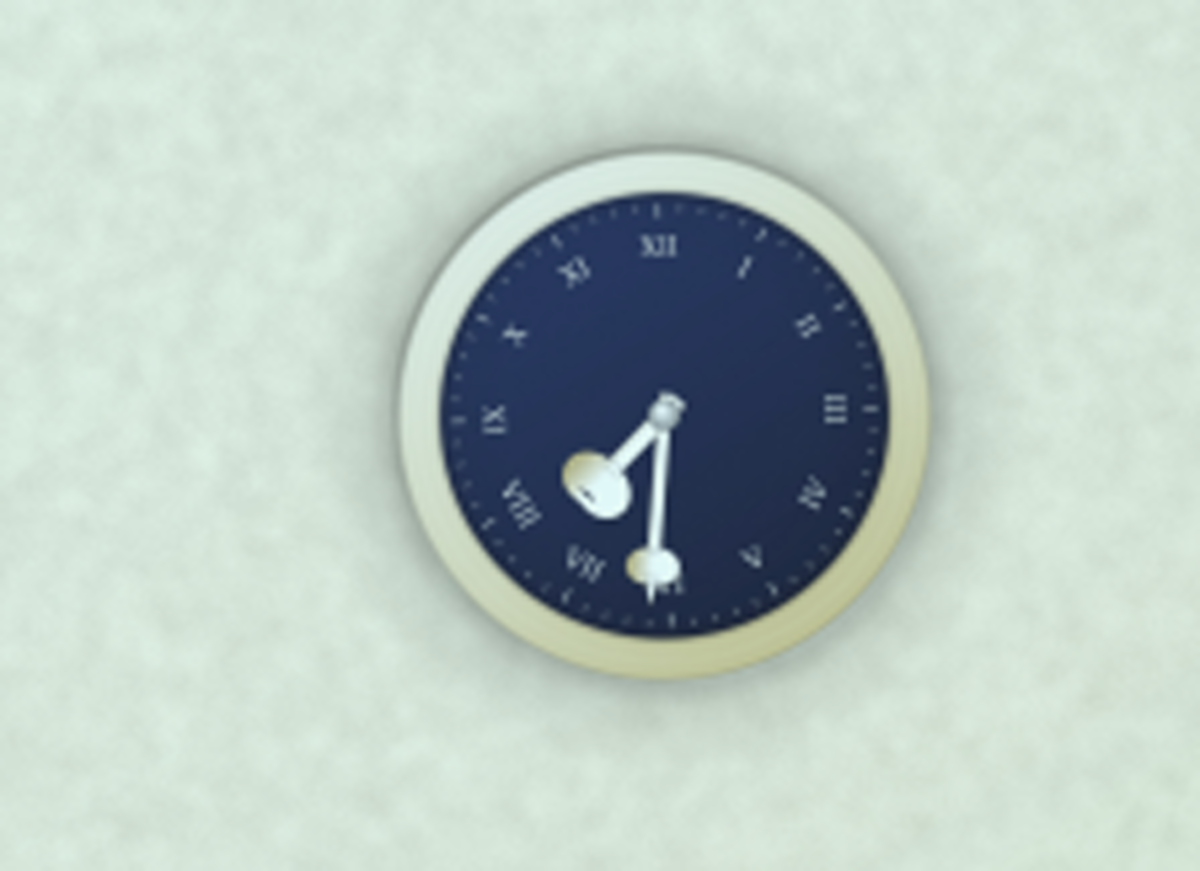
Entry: h=7 m=31
